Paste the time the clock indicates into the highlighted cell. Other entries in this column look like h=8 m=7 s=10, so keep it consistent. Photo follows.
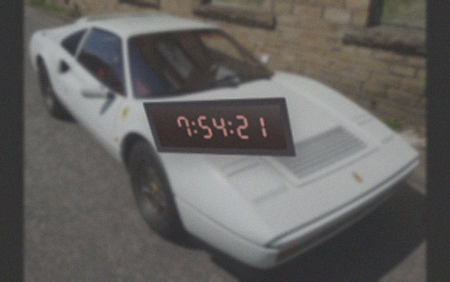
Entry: h=7 m=54 s=21
